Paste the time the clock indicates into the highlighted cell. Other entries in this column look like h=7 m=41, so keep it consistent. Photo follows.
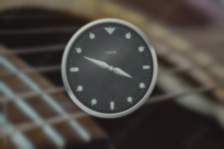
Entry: h=3 m=49
